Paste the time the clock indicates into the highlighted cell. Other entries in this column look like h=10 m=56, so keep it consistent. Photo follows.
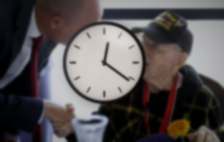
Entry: h=12 m=21
